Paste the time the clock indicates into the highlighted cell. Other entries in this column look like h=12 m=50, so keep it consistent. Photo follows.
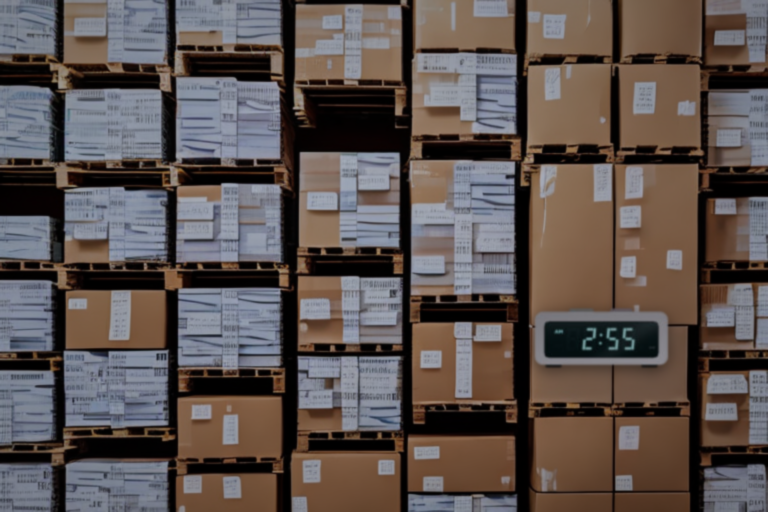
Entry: h=2 m=55
